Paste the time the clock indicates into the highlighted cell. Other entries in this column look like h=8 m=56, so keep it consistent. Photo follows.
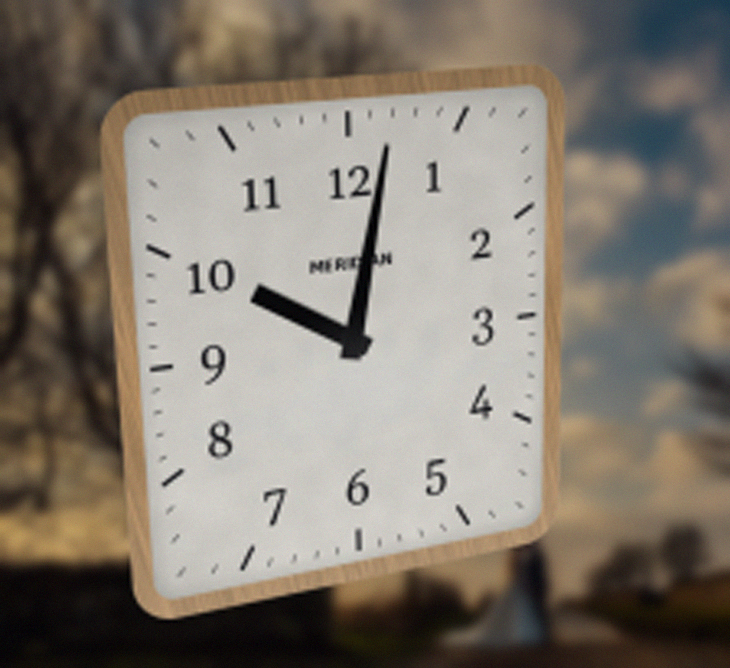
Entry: h=10 m=2
